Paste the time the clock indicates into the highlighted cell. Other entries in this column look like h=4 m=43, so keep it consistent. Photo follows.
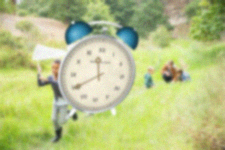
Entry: h=11 m=40
